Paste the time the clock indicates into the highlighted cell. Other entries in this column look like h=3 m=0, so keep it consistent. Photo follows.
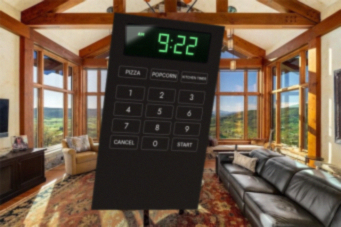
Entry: h=9 m=22
